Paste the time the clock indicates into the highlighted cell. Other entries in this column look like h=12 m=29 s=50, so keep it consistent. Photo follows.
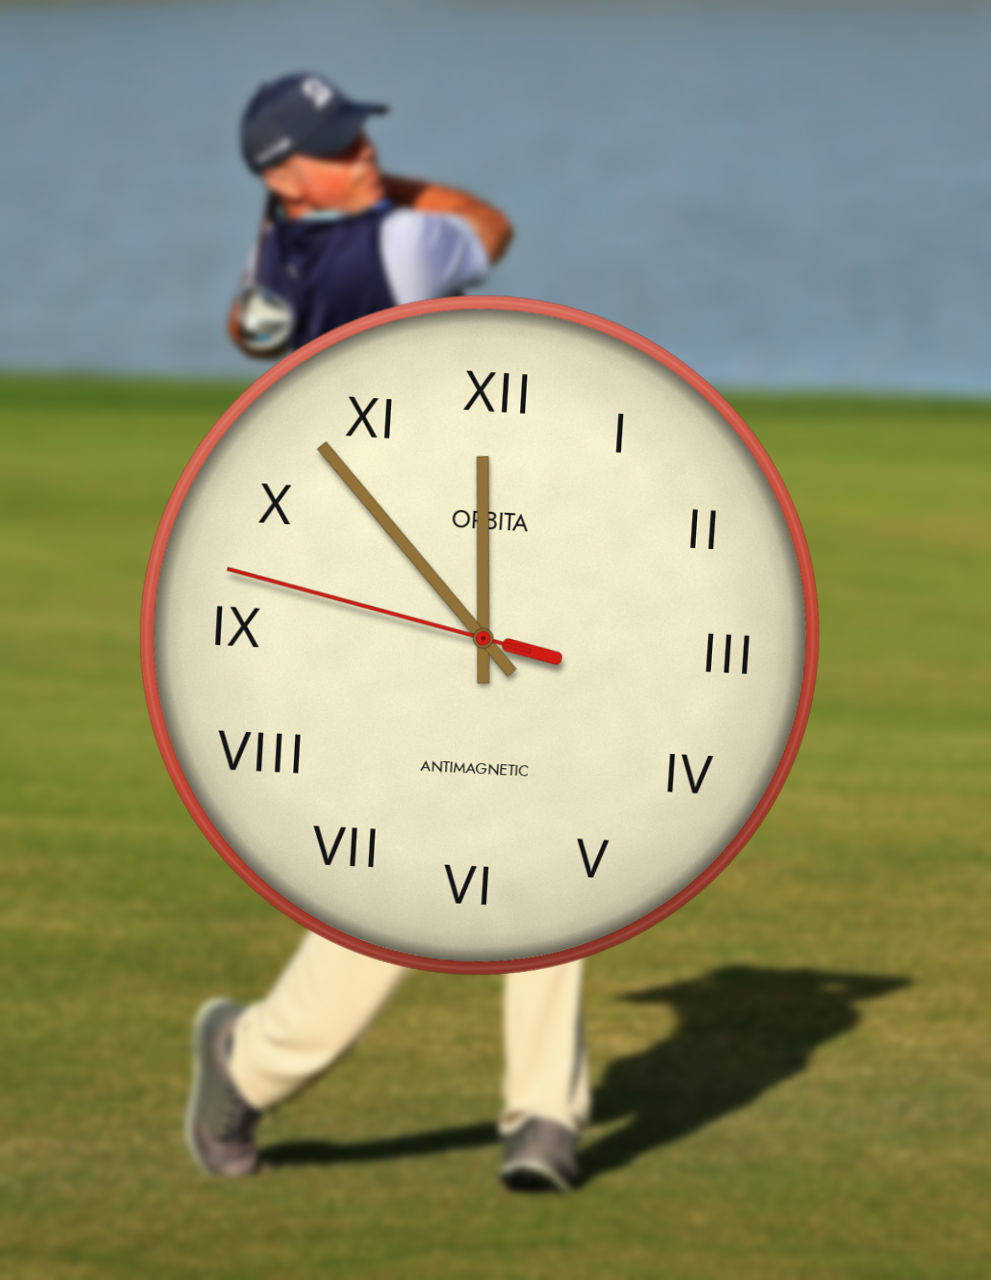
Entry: h=11 m=52 s=47
